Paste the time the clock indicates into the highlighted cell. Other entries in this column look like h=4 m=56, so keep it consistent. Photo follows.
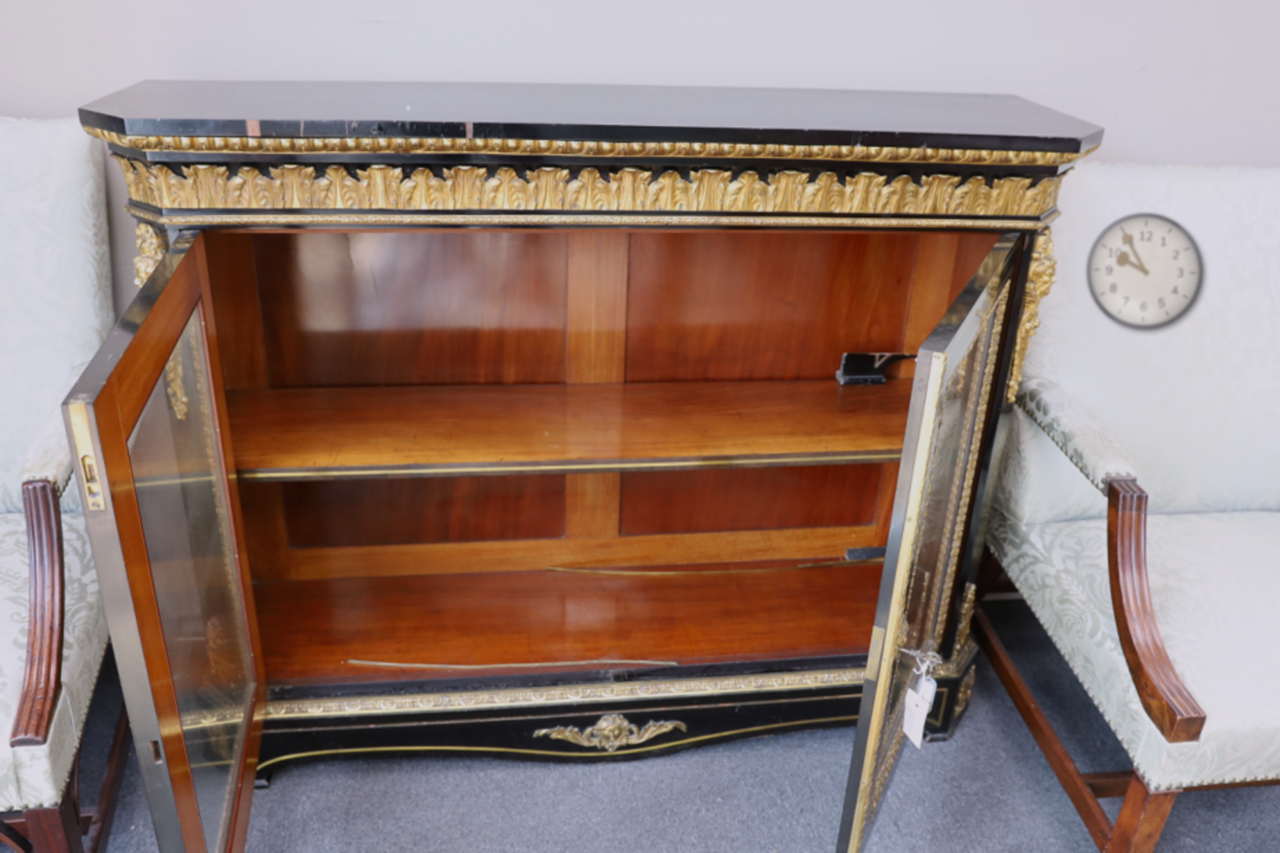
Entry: h=9 m=55
